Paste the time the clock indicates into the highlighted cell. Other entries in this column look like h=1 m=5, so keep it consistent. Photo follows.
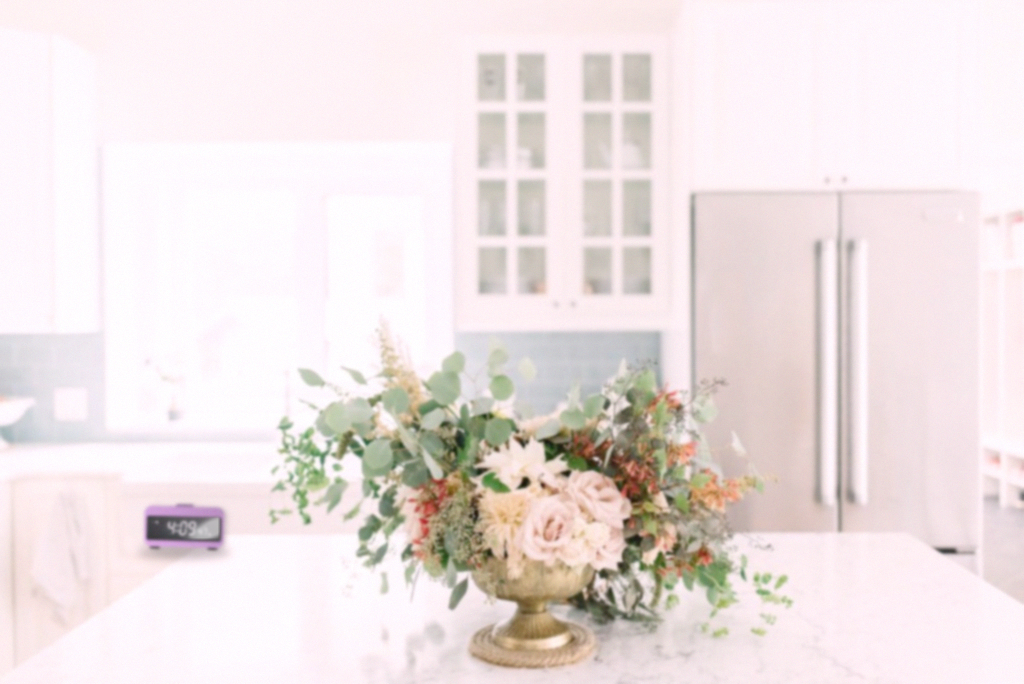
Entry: h=4 m=9
